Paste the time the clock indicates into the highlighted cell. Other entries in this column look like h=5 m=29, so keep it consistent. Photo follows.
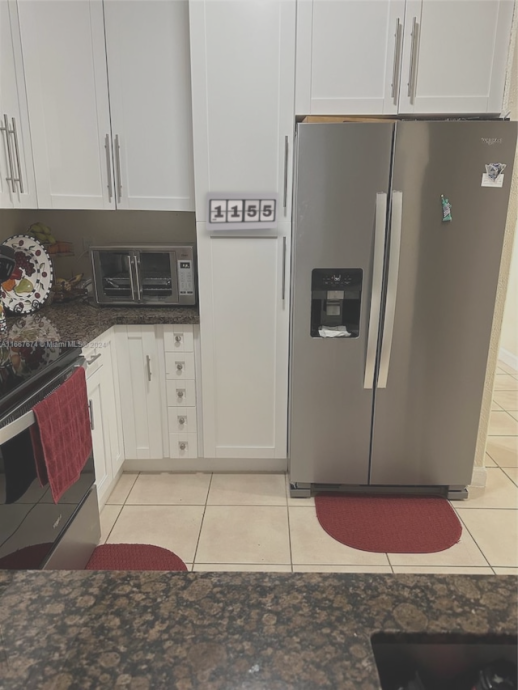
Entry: h=11 m=55
